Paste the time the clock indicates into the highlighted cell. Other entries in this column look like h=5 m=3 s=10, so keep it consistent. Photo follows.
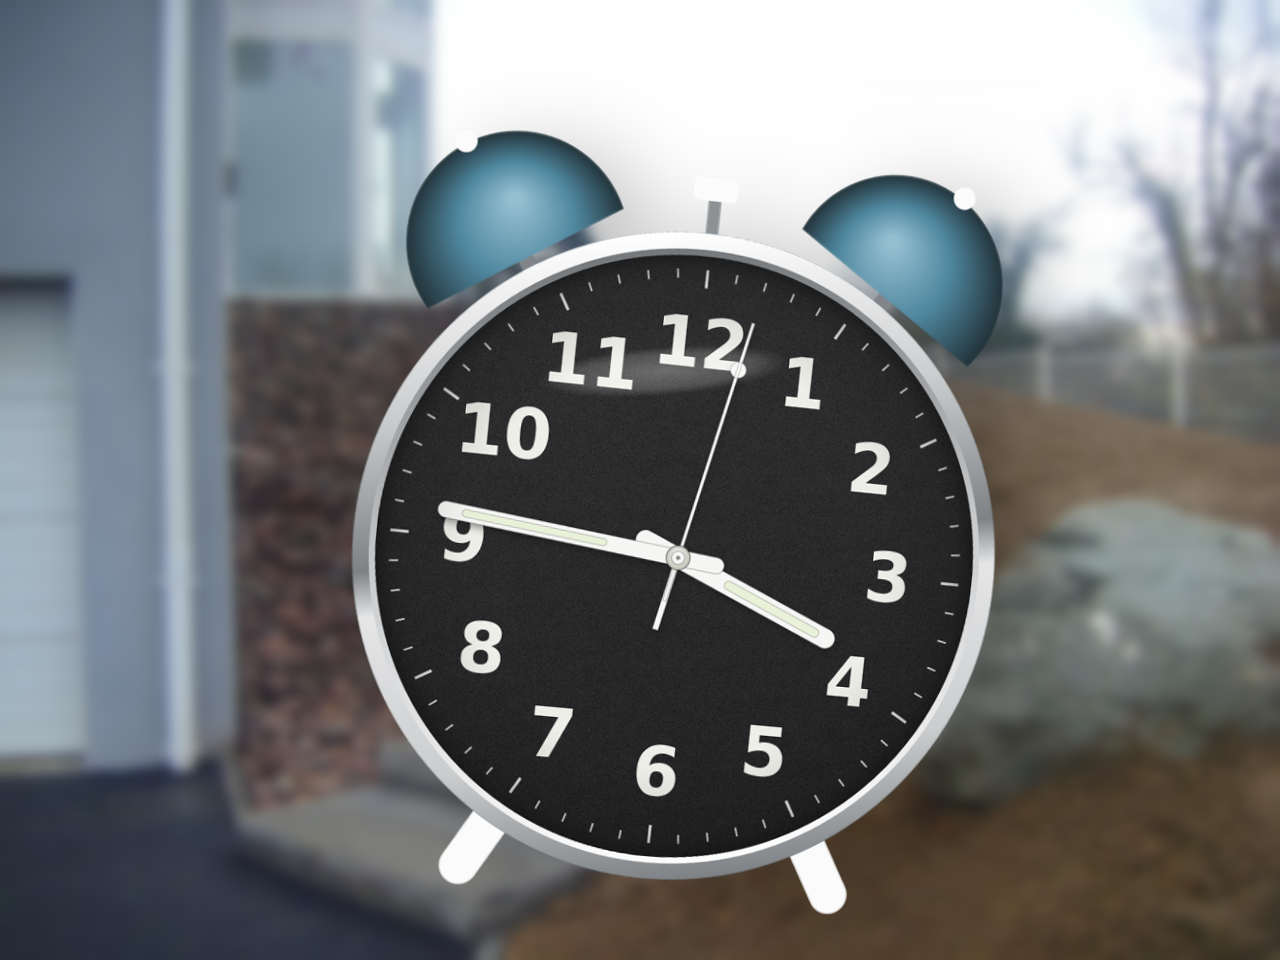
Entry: h=3 m=46 s=2
